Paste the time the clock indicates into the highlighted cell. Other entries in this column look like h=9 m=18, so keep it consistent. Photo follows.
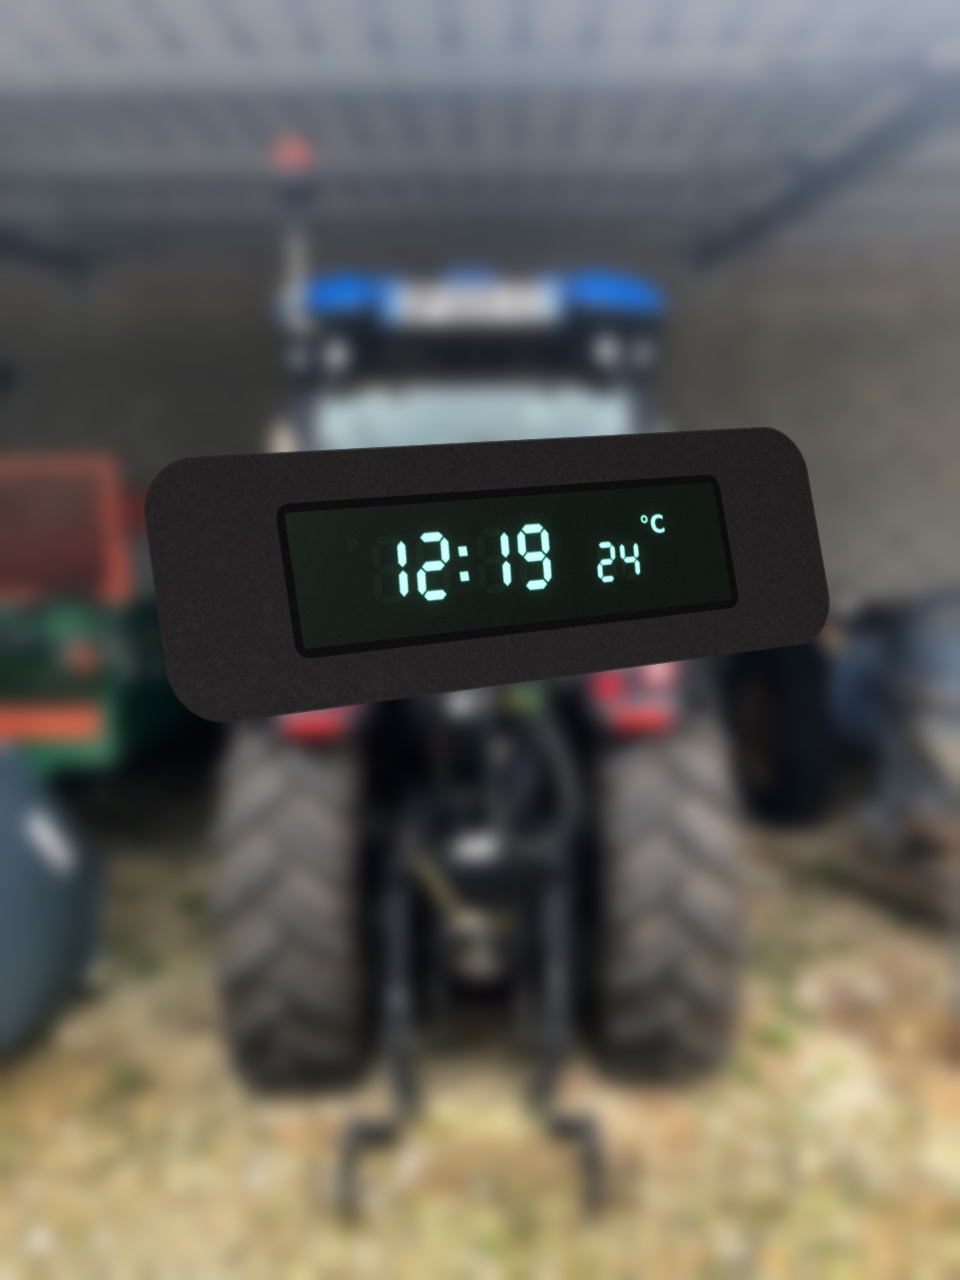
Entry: h=12 m=19
